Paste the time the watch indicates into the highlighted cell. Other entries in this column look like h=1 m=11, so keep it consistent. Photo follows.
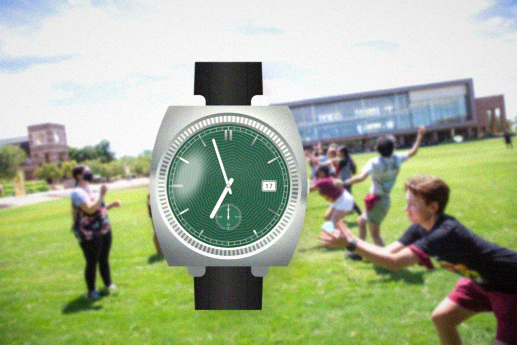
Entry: h=6 m=57
